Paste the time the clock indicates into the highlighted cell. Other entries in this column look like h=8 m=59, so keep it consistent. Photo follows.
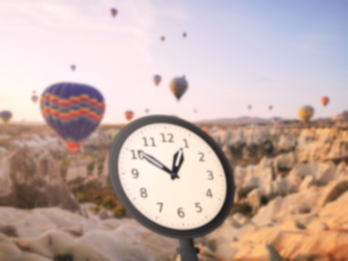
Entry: h=12 m=51
